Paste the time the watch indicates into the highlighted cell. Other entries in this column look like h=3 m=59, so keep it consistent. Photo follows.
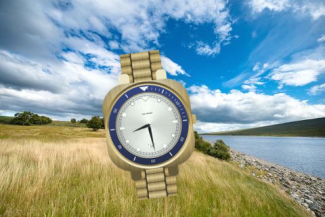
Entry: h=8 m=29
